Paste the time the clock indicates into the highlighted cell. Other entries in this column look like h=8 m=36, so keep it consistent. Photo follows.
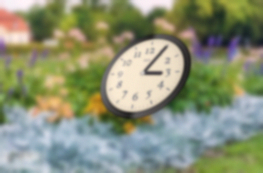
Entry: h=3 m=5
